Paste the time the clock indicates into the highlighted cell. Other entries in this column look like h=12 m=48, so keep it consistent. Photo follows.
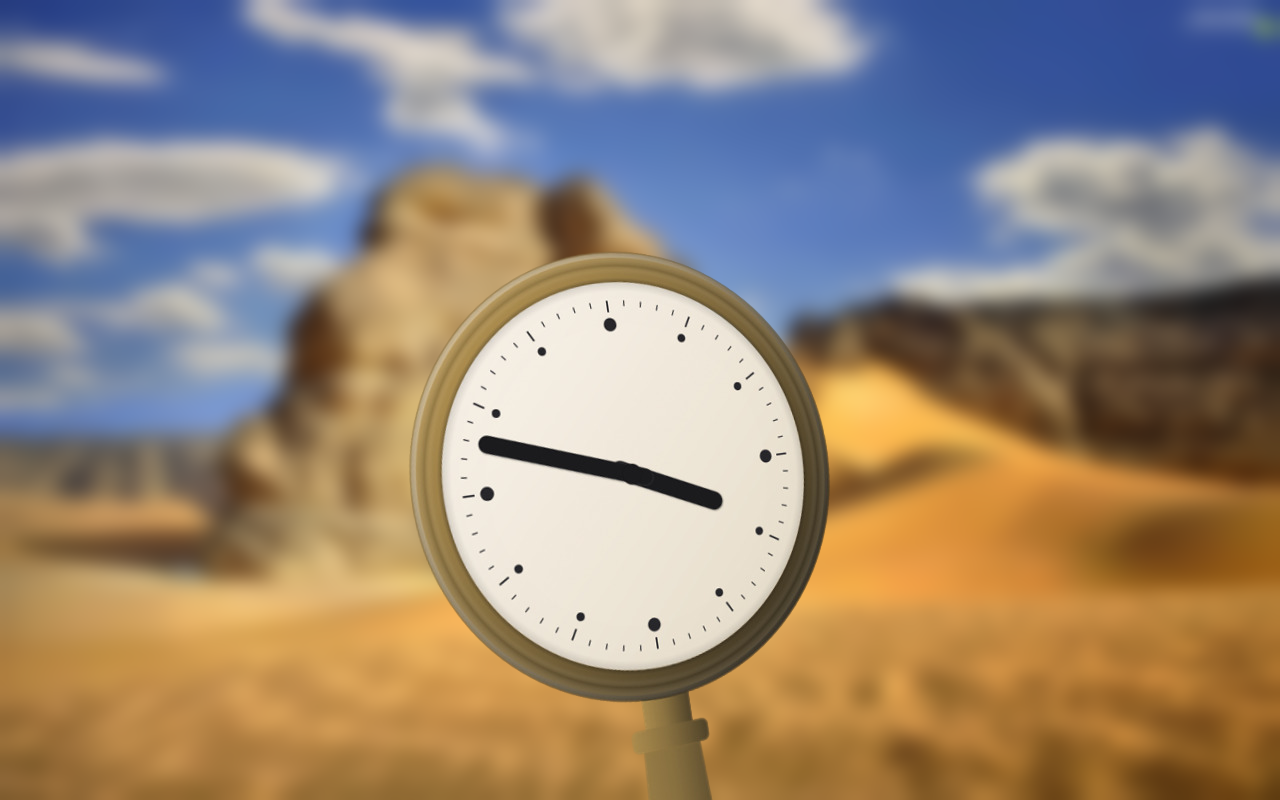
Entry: h=3 m=48
